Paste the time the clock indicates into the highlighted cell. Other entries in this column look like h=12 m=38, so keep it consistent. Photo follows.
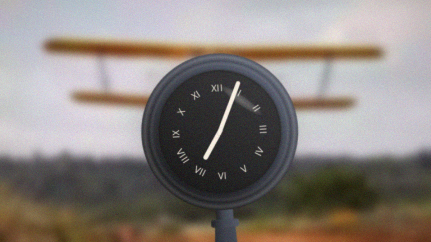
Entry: h=7 m=4
